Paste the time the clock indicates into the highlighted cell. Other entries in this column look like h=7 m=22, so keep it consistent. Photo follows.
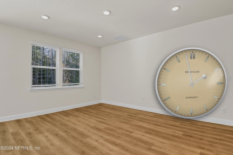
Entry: h=1 m=58
